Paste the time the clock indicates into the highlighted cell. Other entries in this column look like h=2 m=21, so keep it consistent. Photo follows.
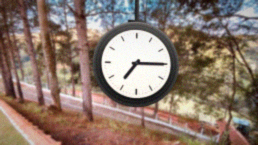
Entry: h=7 m=15
